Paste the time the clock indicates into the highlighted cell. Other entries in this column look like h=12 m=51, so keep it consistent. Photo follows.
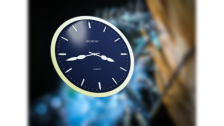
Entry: h=3 m=43
